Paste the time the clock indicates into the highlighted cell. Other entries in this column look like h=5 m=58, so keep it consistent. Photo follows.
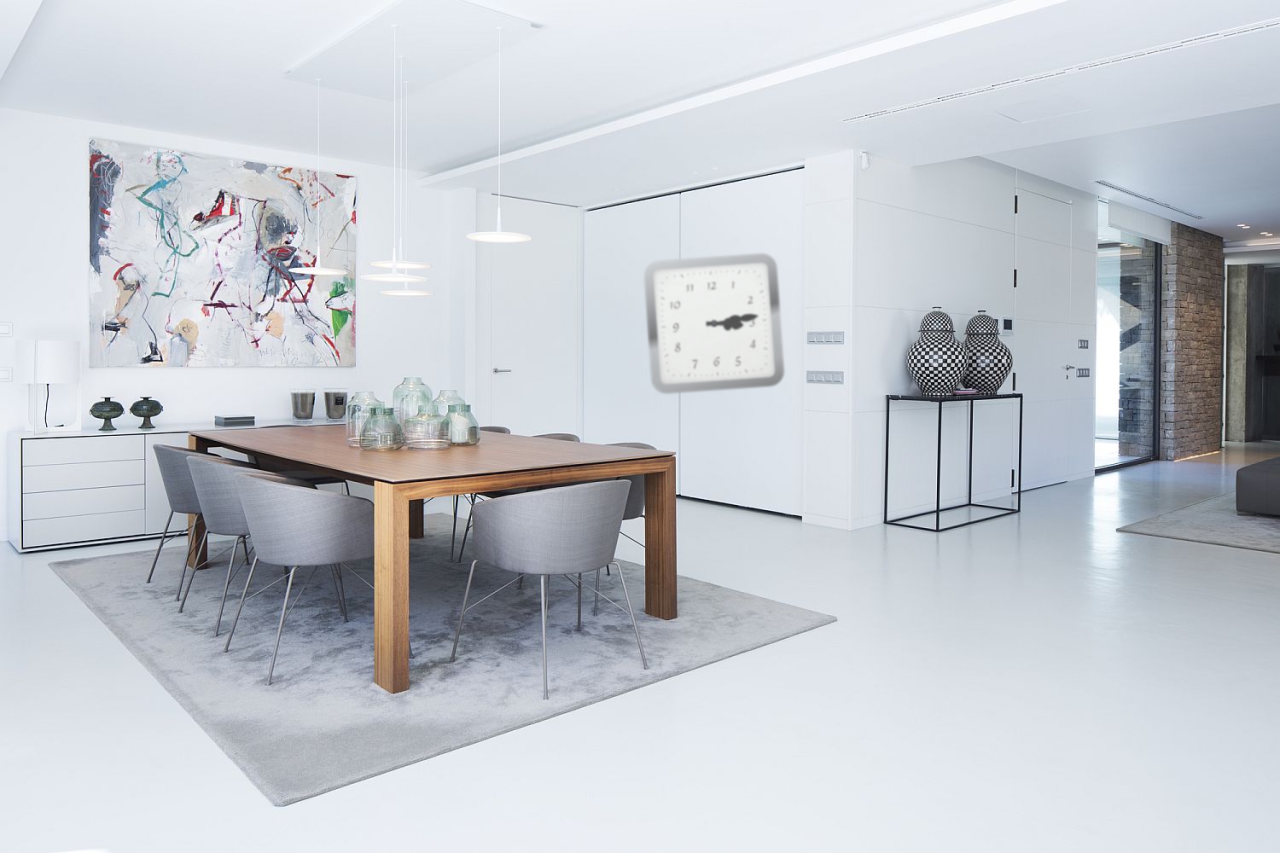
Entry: h=3 m=14
